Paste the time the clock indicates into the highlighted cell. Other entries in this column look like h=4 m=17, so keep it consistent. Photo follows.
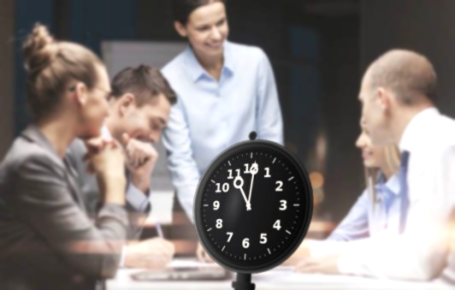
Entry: h=11 m=1
